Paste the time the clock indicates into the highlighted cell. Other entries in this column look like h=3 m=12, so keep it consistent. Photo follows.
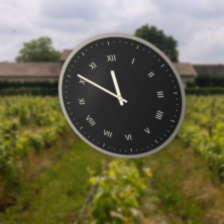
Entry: h=11 m=51
